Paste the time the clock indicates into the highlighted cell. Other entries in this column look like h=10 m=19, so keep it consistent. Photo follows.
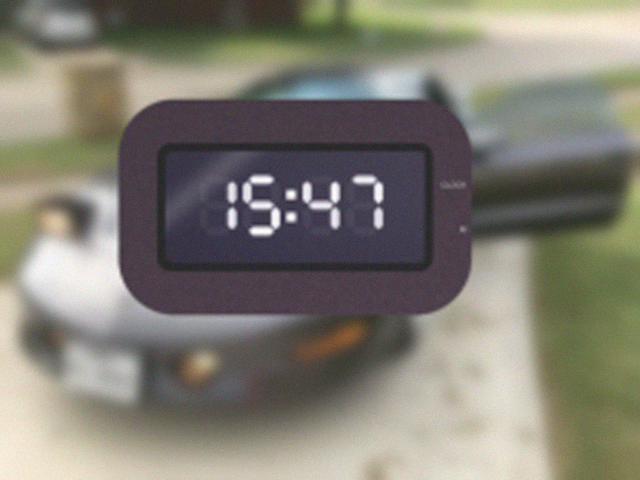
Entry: h=15 m=47
